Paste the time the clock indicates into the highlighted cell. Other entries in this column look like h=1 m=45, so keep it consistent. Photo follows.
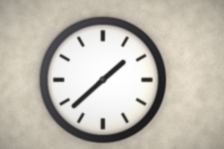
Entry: h=1 m=38
